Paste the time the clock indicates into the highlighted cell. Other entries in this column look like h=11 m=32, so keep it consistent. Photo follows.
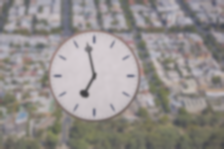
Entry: h=6 m=58
